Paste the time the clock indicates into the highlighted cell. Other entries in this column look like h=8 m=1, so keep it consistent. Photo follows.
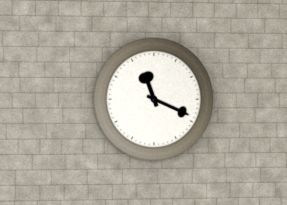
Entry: h=11 m=19
